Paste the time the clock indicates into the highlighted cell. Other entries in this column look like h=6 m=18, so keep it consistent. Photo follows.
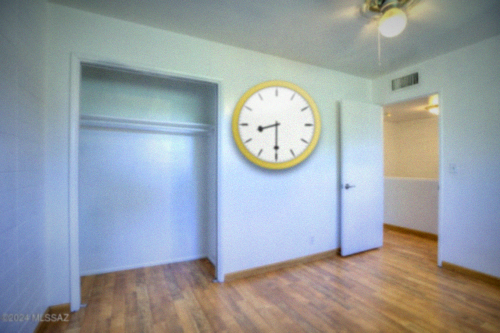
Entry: h=8 m=30
